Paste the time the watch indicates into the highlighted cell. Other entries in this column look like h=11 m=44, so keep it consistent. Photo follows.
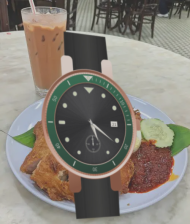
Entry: h=5 m=21
